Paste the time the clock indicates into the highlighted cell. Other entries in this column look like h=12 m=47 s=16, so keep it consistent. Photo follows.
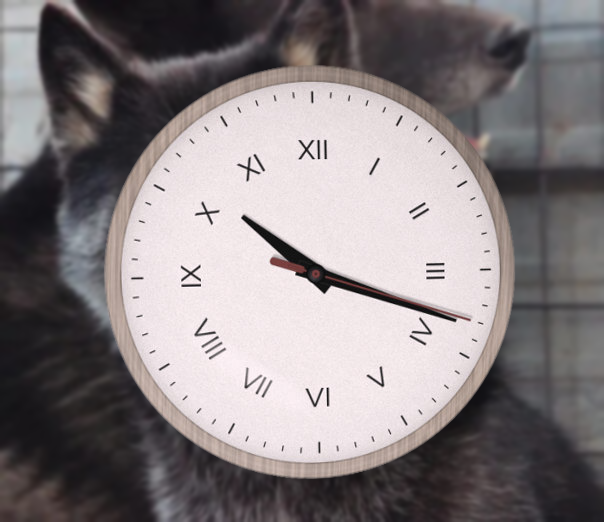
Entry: h=10 m=18 s=18
